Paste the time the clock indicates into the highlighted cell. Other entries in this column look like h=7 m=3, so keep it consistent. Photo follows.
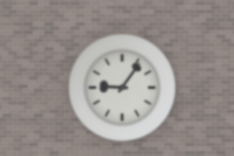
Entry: h=9 m=6
